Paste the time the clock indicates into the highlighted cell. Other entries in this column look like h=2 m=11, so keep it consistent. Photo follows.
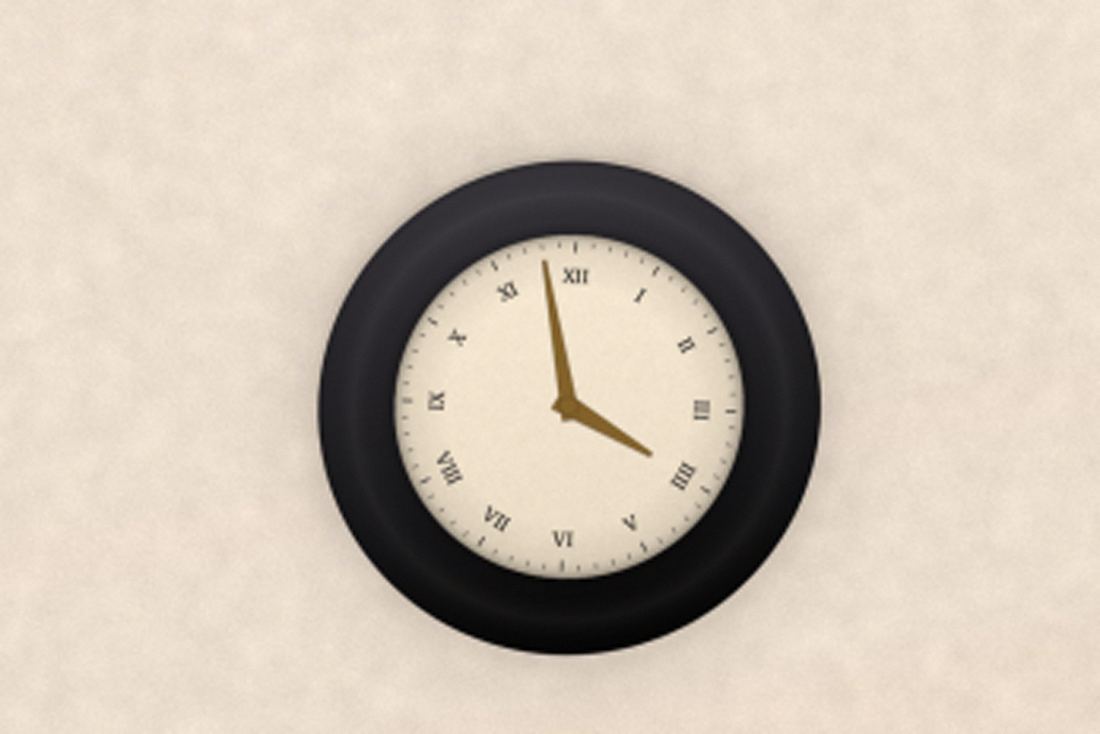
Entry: h=3 m=58
